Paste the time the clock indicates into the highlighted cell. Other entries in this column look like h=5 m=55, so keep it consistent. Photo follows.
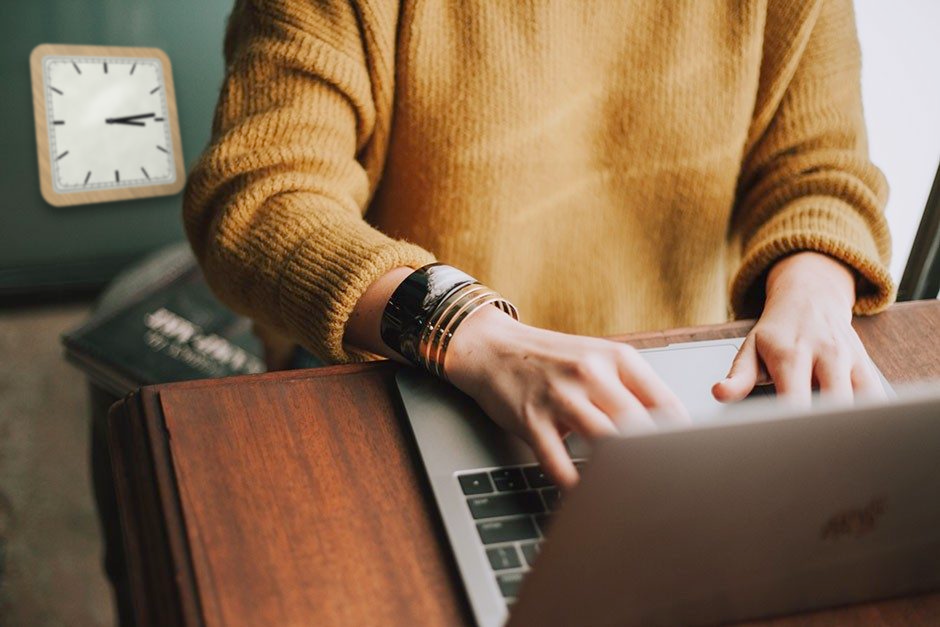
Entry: h=3 m=14
